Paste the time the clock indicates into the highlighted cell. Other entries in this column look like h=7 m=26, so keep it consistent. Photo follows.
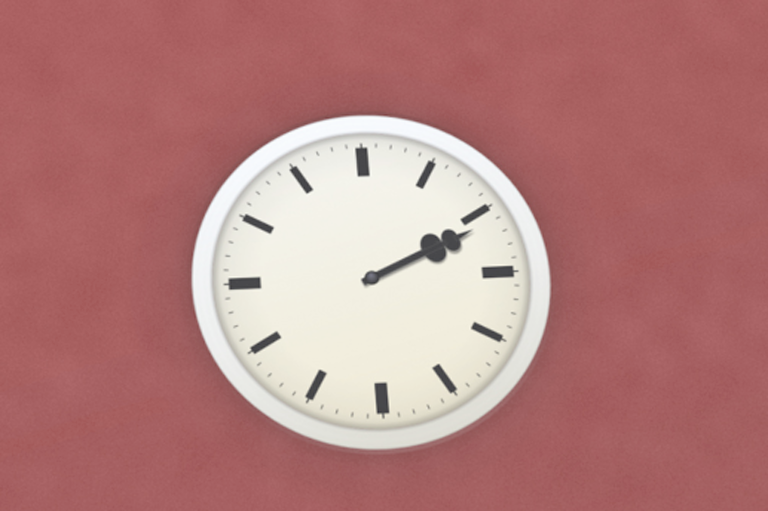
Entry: h=2 m=11
